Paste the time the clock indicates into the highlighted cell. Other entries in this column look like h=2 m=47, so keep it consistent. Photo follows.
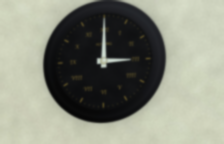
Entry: h=3 m=0
